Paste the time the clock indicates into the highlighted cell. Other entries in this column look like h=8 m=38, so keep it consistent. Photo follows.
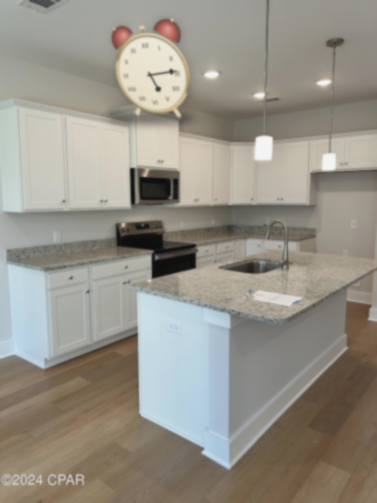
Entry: h=5 m=14
